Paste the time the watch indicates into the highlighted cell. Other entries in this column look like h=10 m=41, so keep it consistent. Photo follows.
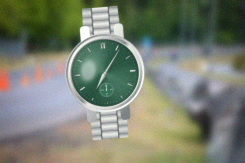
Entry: h=7 m=6
